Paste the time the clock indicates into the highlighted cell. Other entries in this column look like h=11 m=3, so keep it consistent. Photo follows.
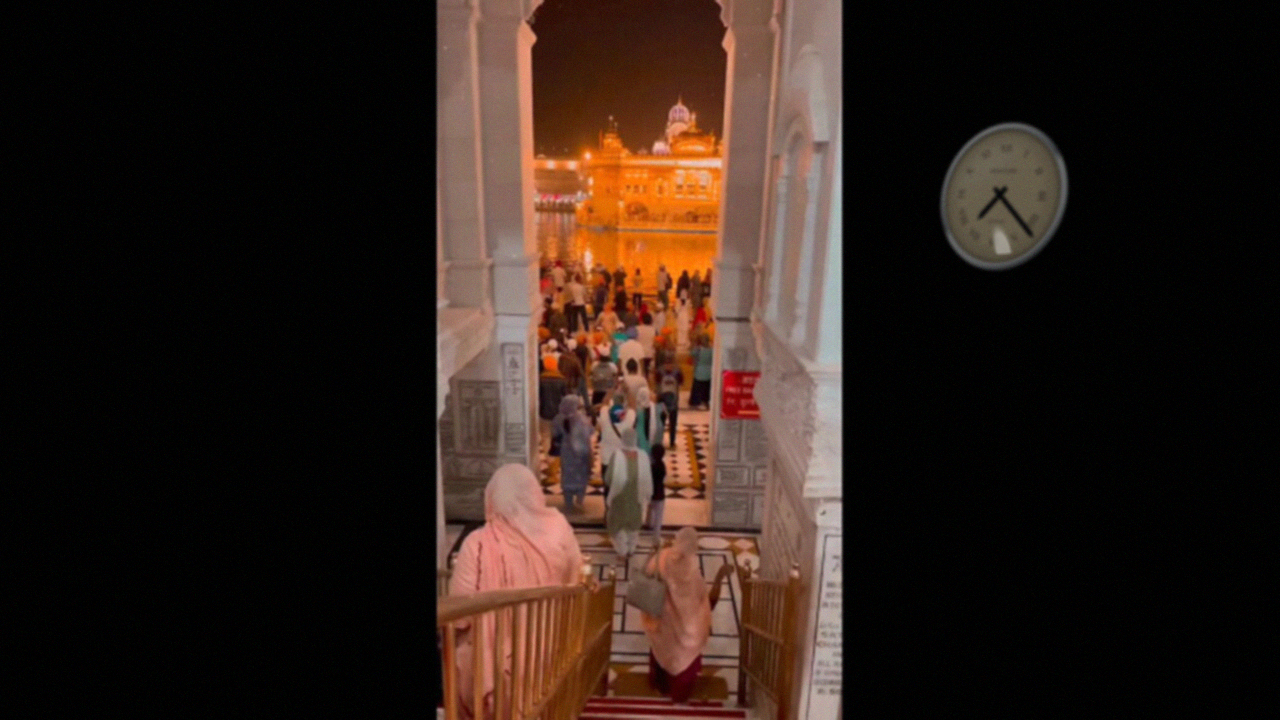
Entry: h=7 m=22
